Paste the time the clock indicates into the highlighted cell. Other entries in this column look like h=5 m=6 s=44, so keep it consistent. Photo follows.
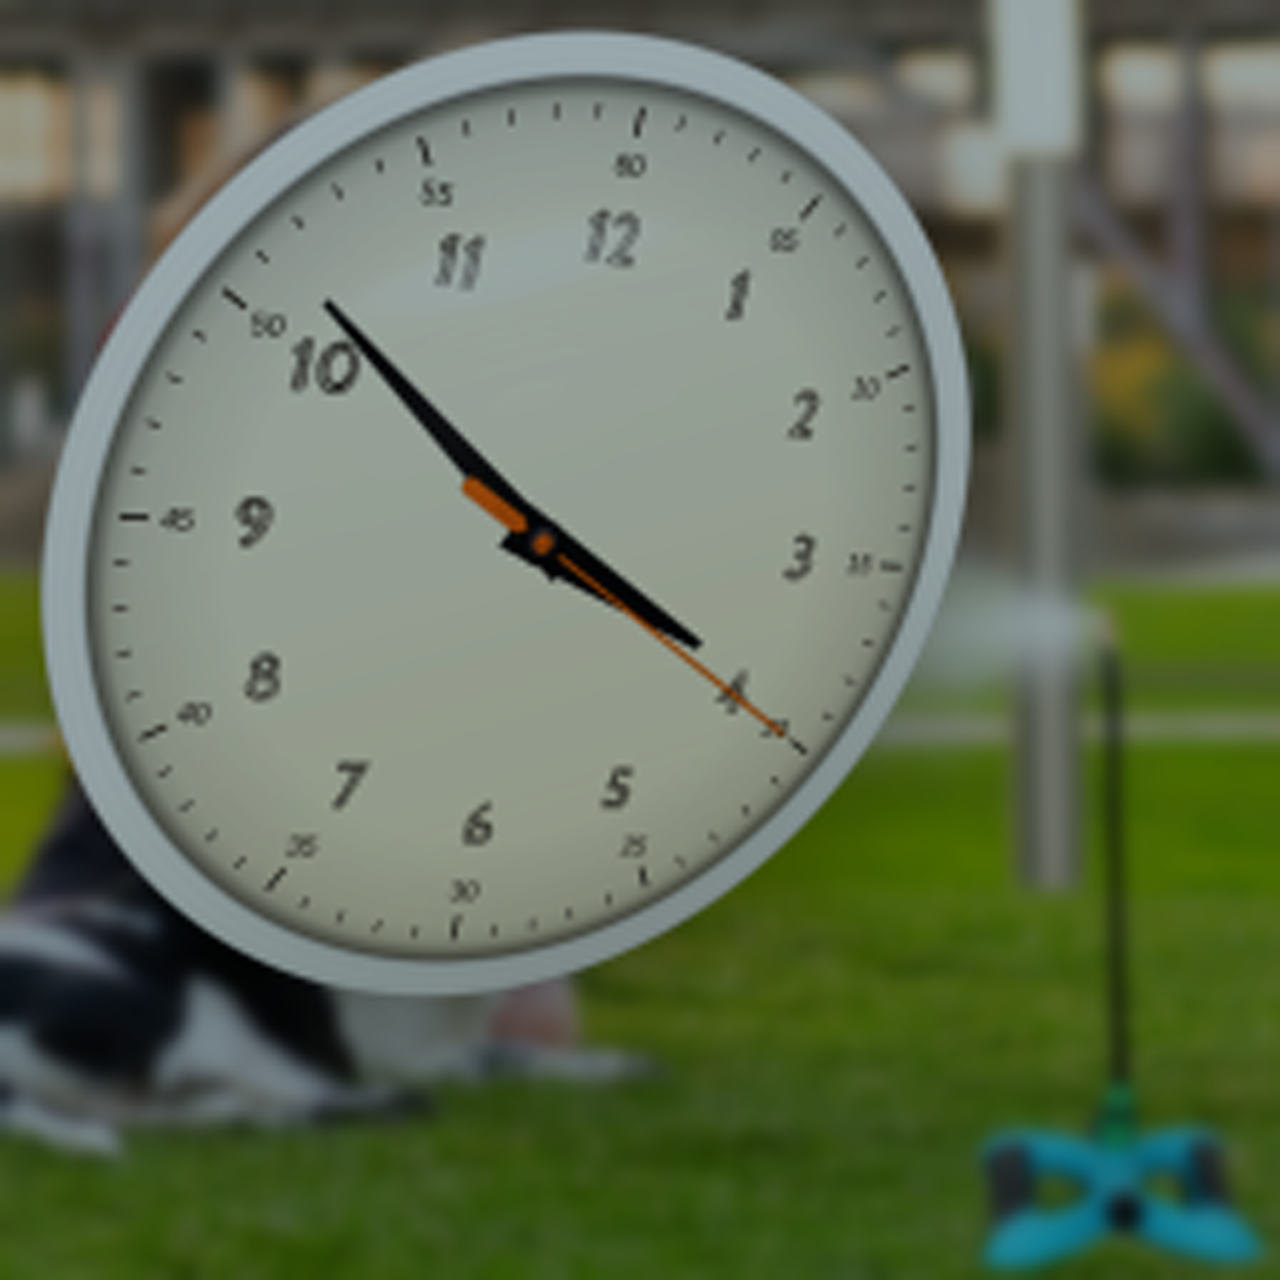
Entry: h=3 m=51 s=20
